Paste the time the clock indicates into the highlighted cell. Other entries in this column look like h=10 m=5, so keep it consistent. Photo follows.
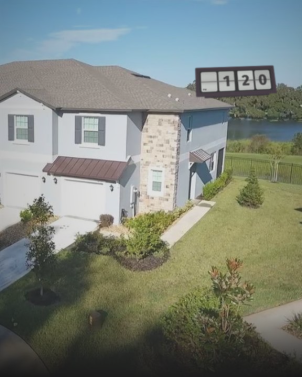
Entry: h=1 m=20
